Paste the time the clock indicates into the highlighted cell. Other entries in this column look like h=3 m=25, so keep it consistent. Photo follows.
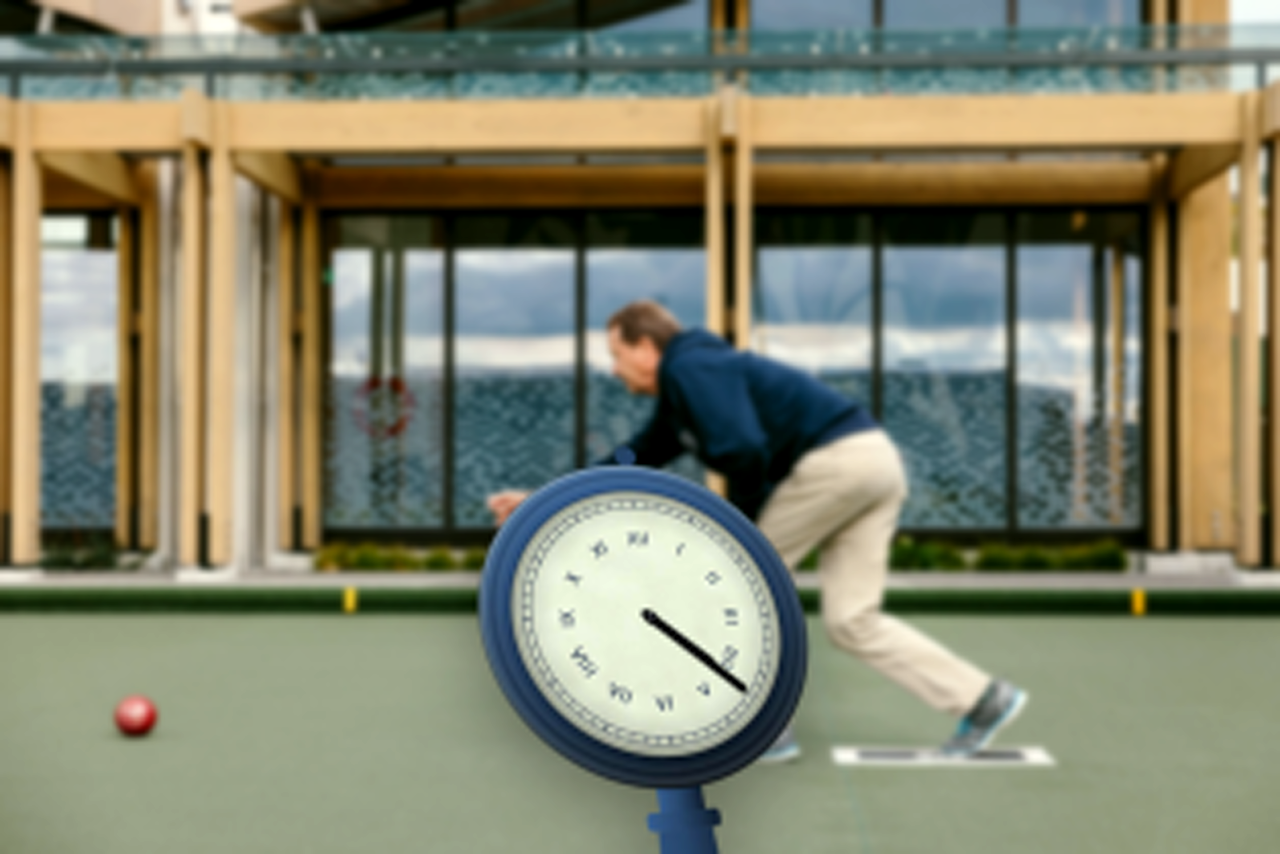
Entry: h=4 m=22
